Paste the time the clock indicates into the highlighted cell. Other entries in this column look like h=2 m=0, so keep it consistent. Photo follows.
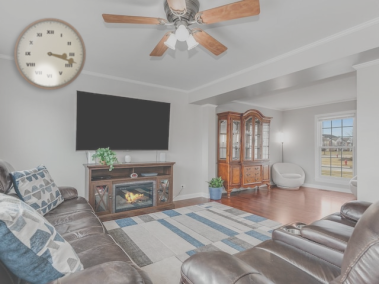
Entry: h=3 m=18
